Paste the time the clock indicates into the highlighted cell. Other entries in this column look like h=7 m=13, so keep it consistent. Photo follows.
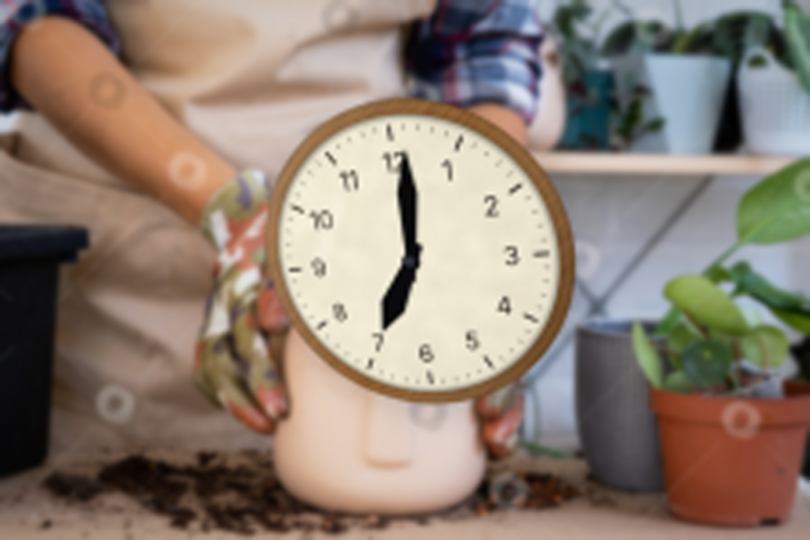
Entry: h=7 m=1
